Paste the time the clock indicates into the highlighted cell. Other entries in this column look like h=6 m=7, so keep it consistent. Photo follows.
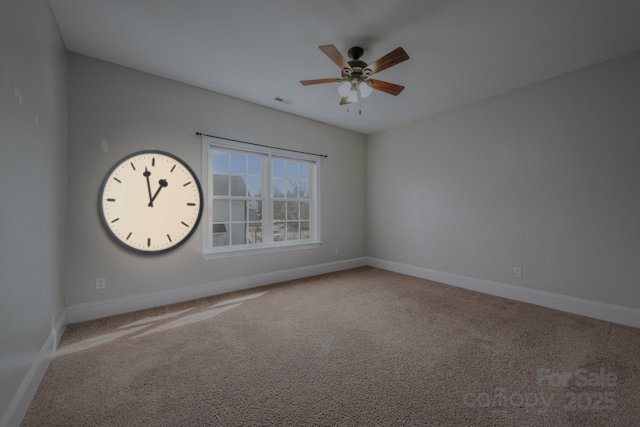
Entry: h=12 m=58
